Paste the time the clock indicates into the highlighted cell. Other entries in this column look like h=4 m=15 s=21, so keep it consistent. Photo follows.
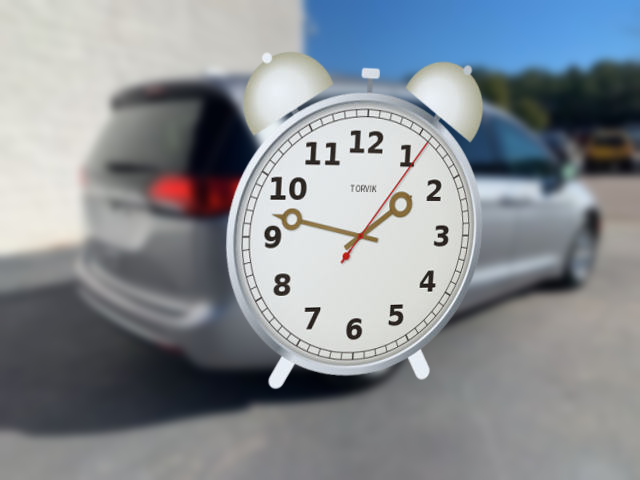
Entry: h=1 m=47 s=6
